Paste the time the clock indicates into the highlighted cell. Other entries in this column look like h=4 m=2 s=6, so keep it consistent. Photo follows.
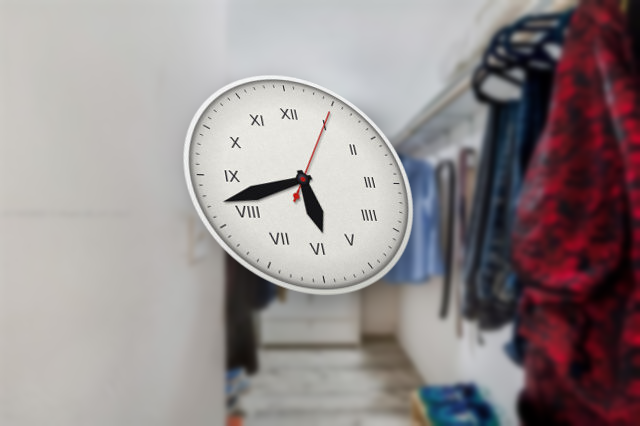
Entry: h=5 m=42 s=5
